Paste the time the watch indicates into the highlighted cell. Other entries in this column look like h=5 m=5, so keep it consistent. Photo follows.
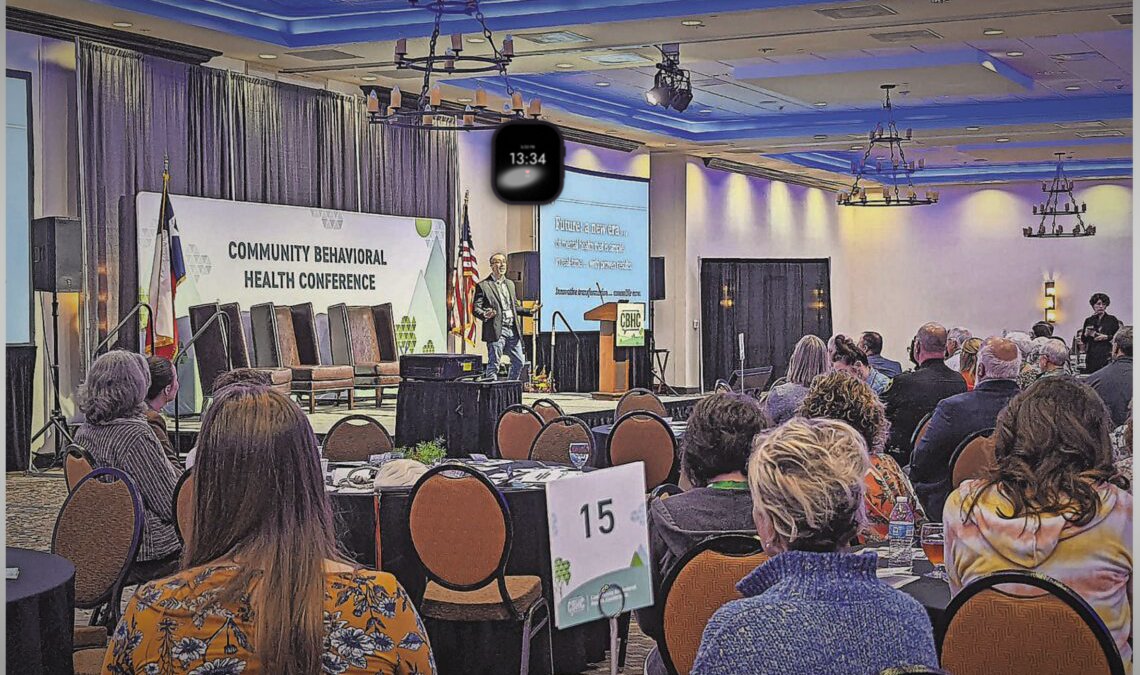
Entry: h=13 m=34
